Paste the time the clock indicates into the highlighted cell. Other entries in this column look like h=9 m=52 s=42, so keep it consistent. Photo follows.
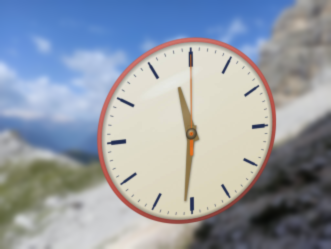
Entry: h=11 m=31 s=0
